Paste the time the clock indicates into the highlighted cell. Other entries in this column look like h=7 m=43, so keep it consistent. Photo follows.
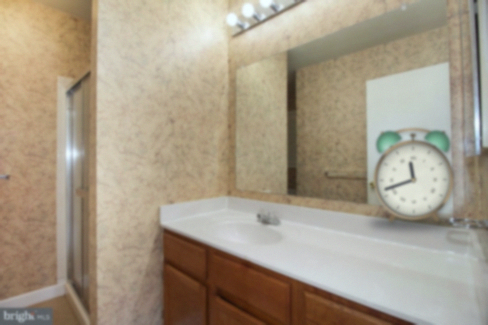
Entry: h=11 m=42
